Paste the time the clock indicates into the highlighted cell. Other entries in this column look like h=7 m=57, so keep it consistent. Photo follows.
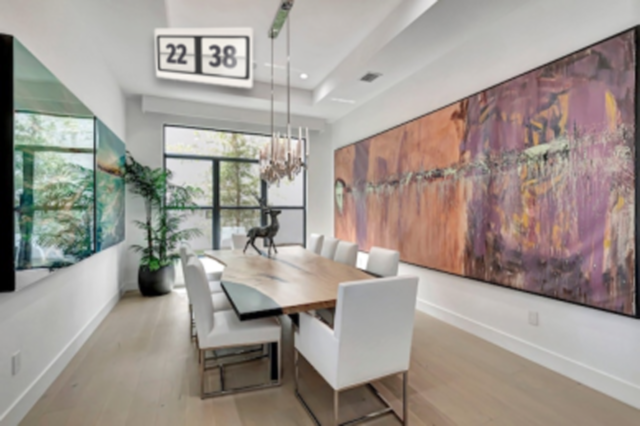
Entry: h=22 m=38
